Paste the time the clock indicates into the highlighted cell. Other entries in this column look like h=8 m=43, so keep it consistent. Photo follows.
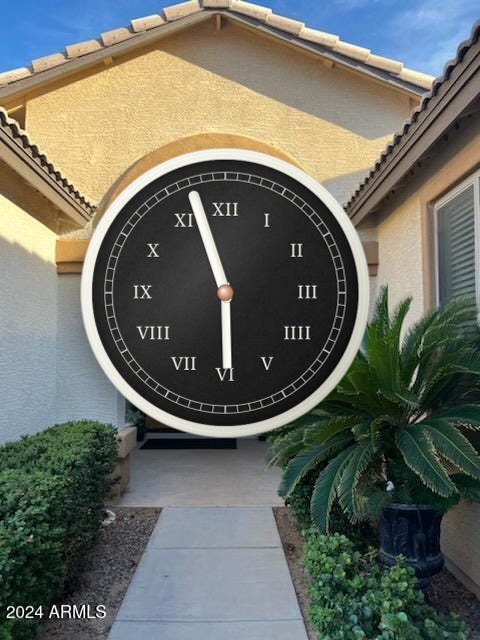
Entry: h=5 m=57
